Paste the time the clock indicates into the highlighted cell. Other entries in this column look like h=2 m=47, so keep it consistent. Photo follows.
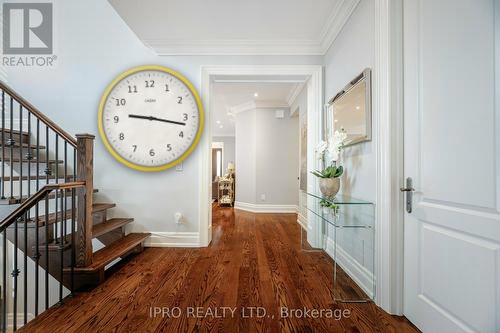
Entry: h=9 m=17
